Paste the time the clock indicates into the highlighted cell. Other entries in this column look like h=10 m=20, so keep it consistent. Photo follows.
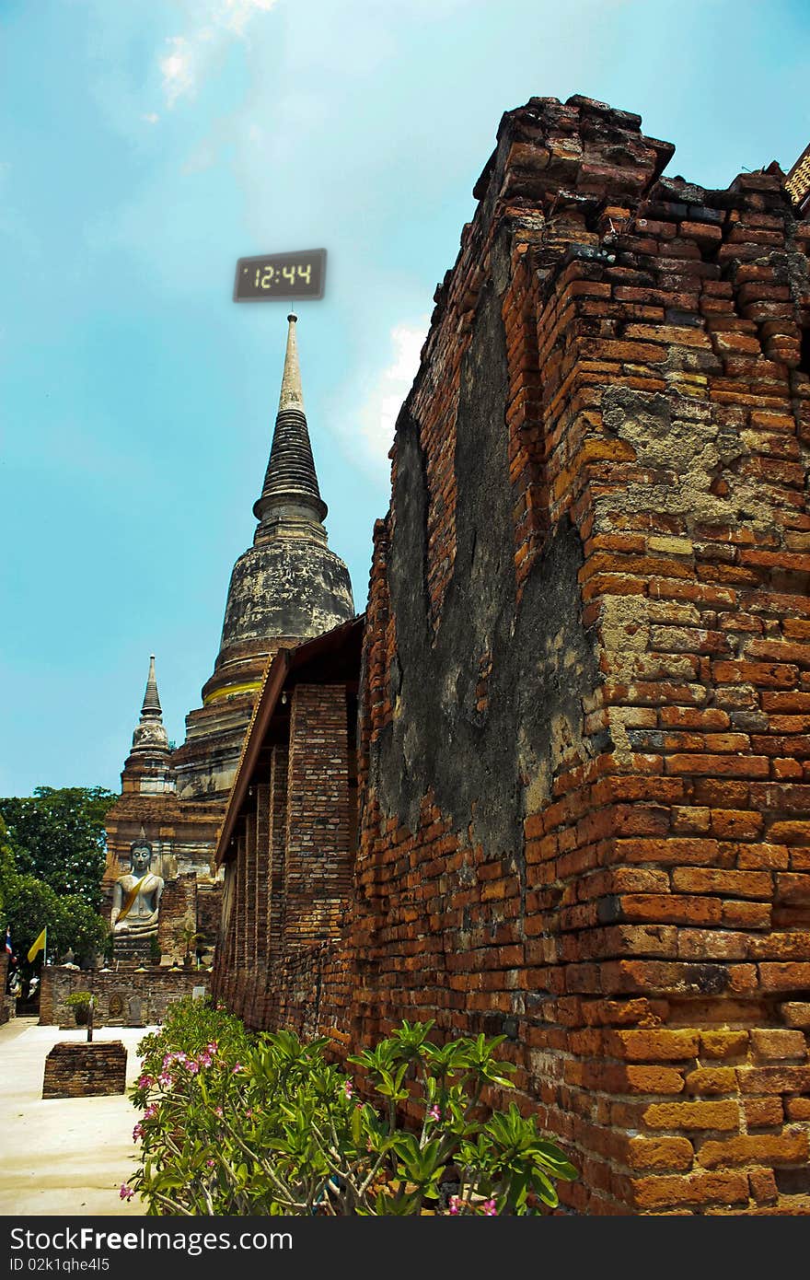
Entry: h=12 m=44
